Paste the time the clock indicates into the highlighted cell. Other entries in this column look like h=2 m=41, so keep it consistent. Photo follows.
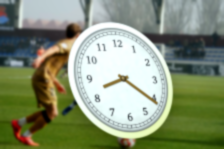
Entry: h=8 m=21
